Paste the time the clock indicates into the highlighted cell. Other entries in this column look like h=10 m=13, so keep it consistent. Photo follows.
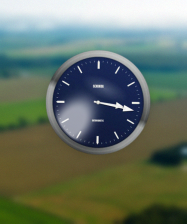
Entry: h=3 m=17
